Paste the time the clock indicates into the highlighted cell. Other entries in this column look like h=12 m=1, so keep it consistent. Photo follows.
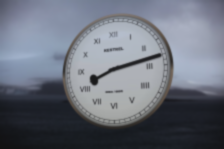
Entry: h=8 m=13
